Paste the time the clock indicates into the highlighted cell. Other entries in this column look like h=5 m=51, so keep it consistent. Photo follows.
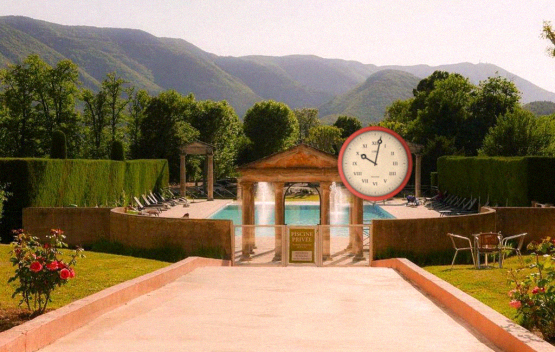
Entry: h=10 m=2
